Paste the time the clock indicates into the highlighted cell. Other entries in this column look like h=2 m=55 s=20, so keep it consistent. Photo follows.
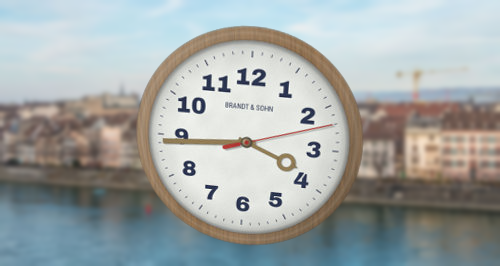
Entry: h=3 m=44 s=12
